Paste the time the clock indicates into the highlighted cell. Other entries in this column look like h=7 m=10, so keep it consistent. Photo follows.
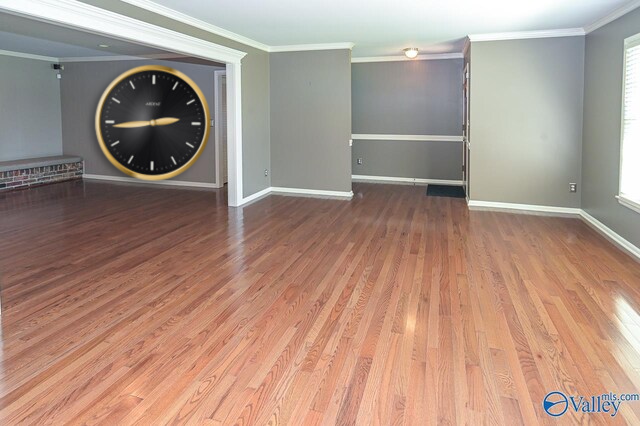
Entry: h=2 m=44
